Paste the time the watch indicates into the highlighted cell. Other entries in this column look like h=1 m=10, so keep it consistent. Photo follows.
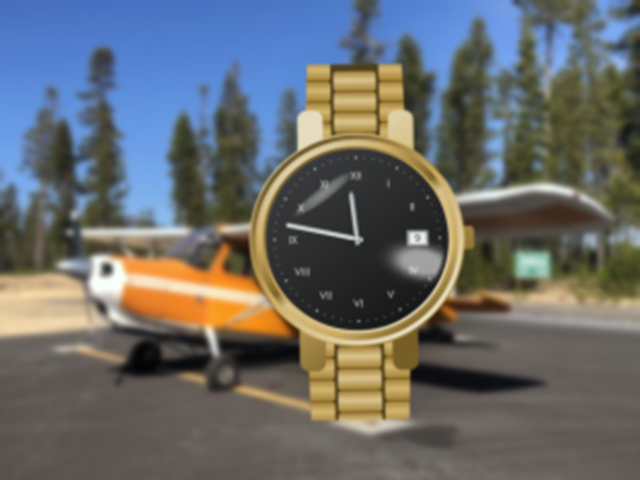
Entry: h=11 m=47
